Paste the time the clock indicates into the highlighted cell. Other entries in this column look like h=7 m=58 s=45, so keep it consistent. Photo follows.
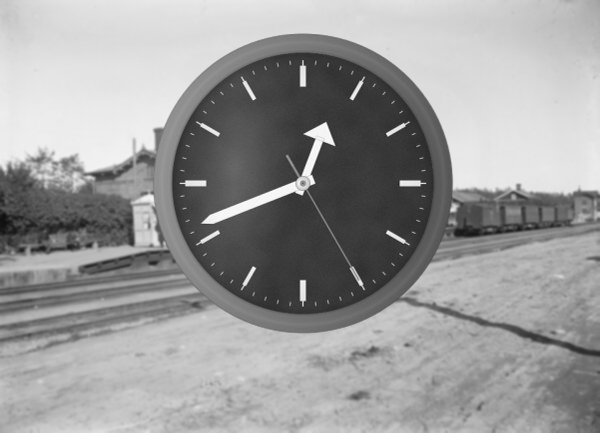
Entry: h=12 m=41 s=25
